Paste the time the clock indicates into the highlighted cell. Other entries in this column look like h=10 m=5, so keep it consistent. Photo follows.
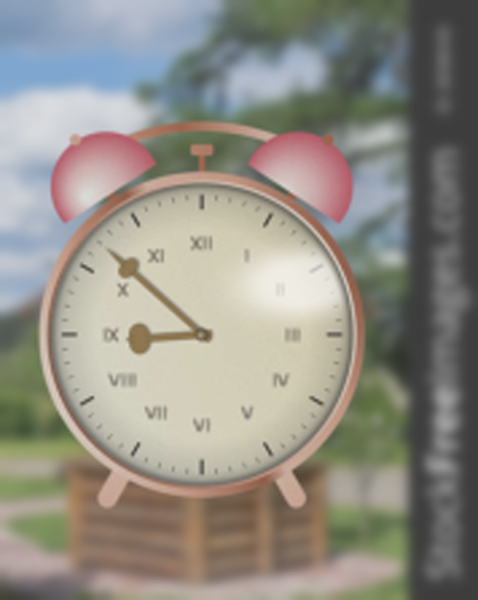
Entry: h=8 m=52
